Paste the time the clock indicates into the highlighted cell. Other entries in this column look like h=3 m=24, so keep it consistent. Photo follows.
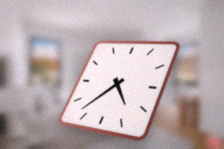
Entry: h=4 m=37
